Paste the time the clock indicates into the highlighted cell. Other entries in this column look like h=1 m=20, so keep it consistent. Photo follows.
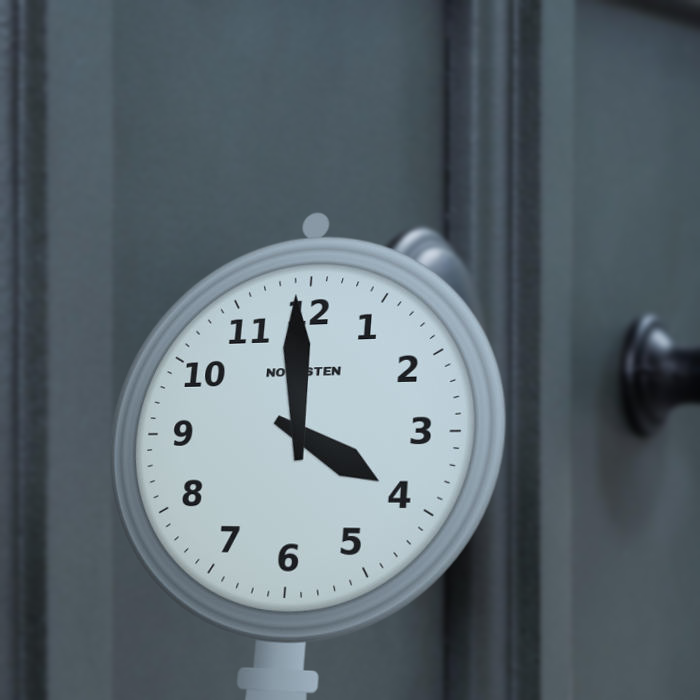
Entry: h=3 m=59
